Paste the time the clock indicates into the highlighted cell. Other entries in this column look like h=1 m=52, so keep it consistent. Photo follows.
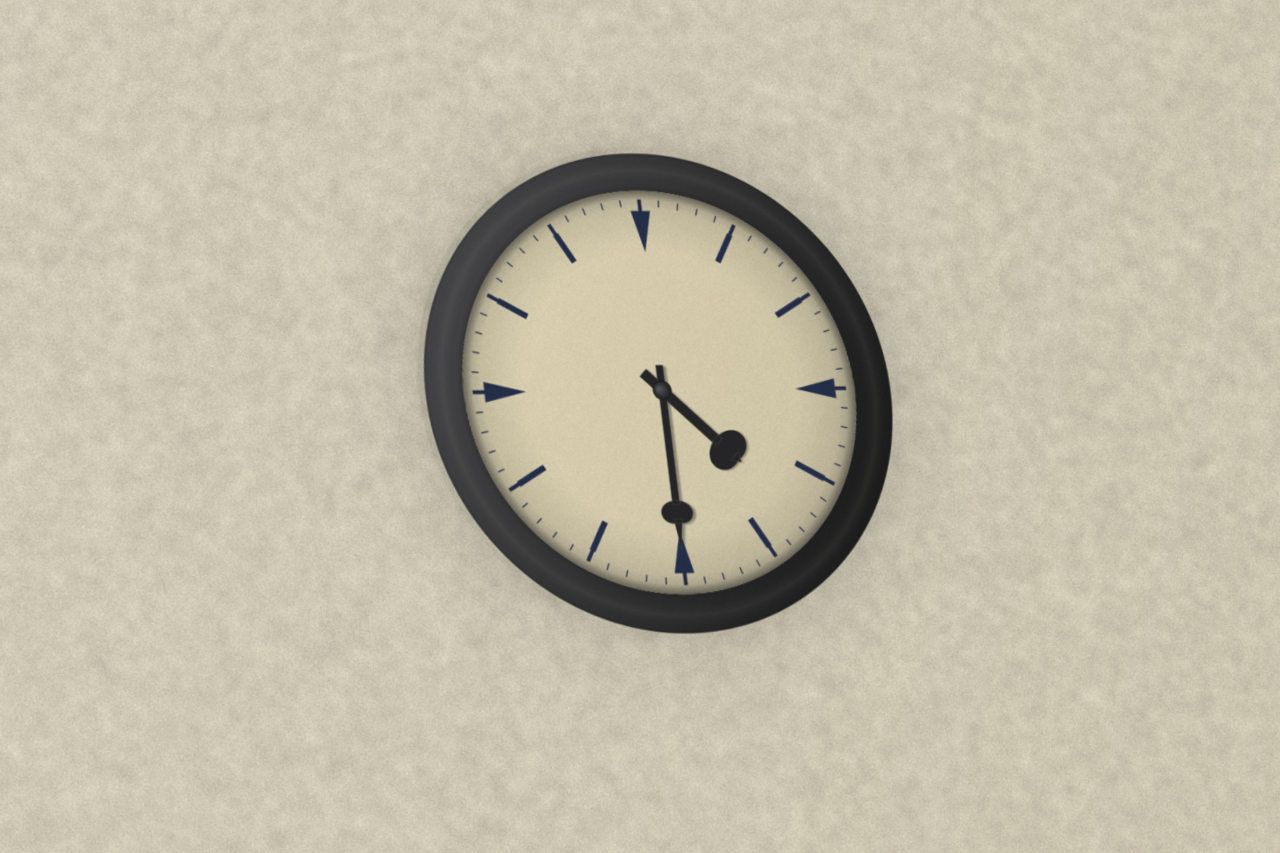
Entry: h=4 m=30
